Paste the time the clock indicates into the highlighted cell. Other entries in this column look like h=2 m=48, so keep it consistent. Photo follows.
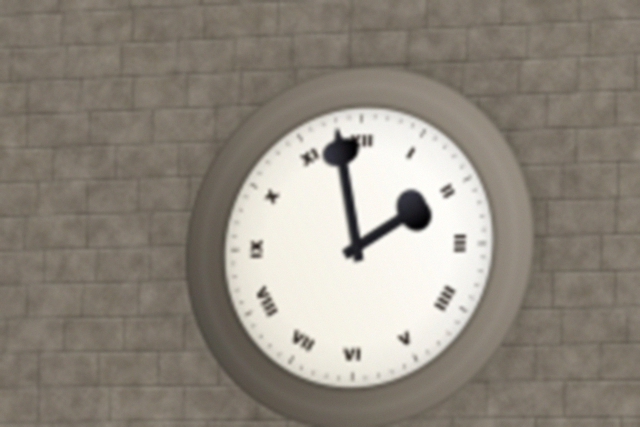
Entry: h=1 m=58
